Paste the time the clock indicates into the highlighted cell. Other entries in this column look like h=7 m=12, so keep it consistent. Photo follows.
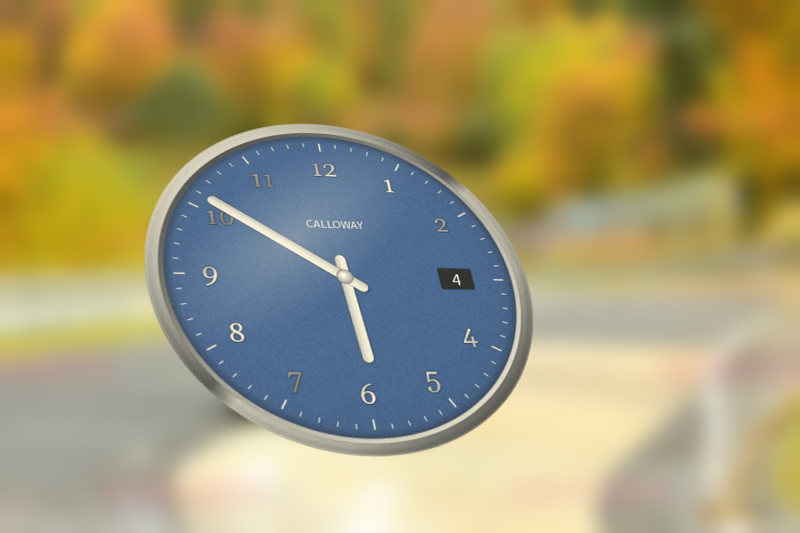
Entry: h=5 m=51
